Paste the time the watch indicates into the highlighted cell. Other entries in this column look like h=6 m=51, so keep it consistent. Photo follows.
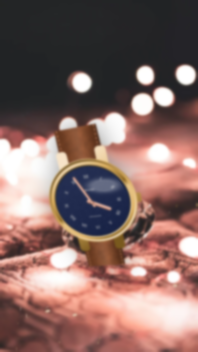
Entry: h=3 m=56
